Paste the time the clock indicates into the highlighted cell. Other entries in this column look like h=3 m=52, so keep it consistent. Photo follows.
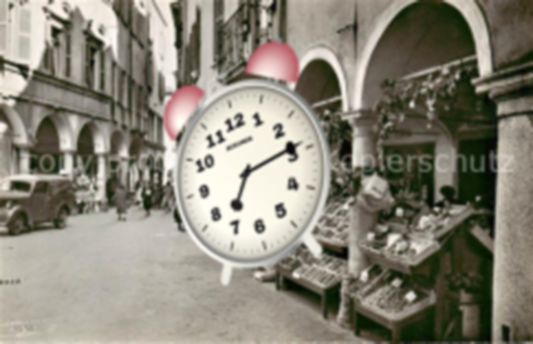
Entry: h=7 m=14
